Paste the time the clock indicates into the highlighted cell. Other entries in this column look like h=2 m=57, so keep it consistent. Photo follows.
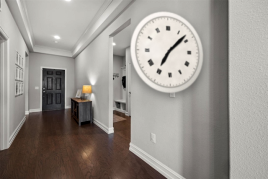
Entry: h=7 m=8
